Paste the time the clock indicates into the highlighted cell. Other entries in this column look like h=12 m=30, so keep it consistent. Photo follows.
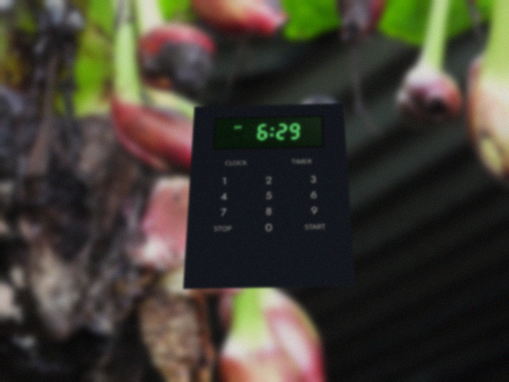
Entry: h=6 m=29
